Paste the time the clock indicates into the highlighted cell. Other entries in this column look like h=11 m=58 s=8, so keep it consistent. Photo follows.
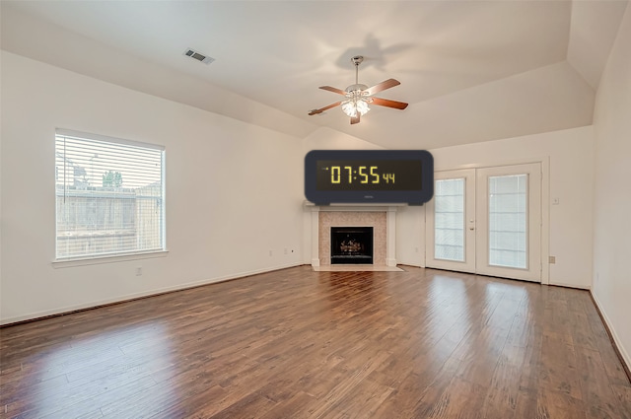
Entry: h=7 m=55 s=44
